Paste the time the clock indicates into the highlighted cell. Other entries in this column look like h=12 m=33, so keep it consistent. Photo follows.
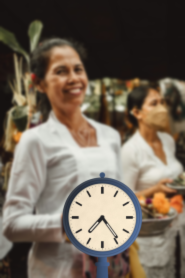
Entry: h=7 m=24
